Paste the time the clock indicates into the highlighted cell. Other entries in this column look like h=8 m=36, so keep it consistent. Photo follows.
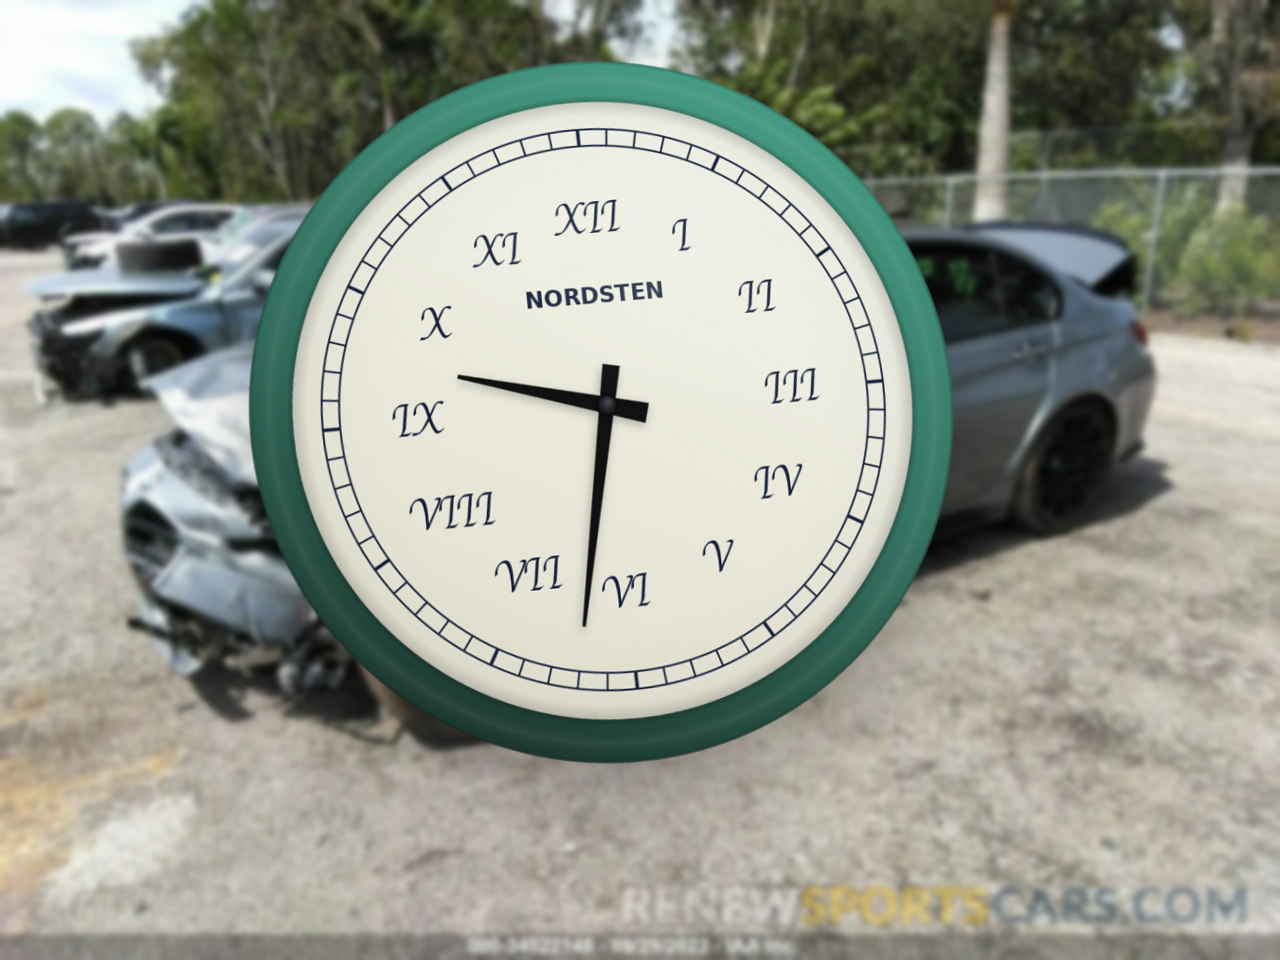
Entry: h=9 m=32
